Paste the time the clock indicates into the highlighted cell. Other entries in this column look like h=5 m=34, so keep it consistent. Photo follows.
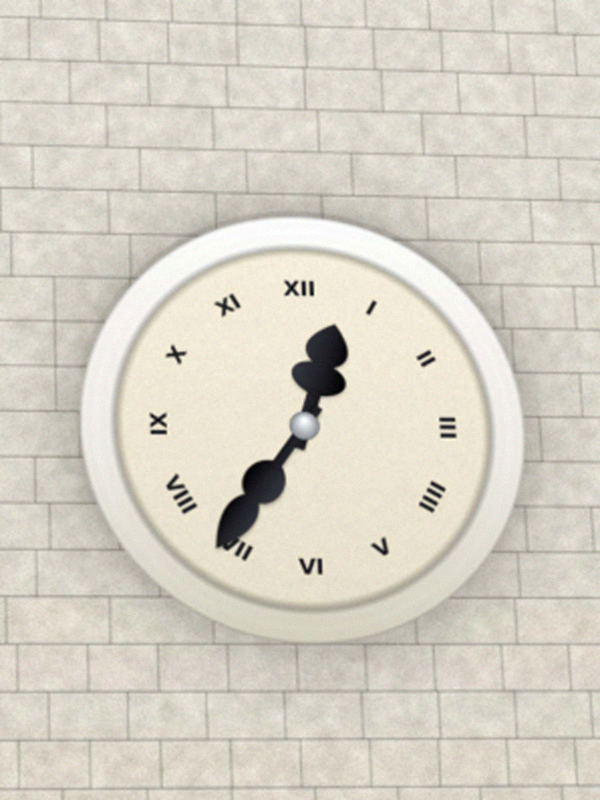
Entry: h=12 m=36
